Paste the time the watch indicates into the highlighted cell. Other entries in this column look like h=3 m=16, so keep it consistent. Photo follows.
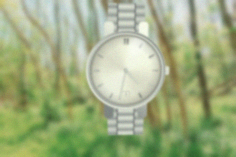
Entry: h=4 m=32
